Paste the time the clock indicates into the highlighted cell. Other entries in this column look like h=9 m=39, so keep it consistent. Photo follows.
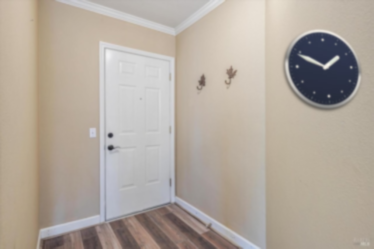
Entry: h=1 m=49
